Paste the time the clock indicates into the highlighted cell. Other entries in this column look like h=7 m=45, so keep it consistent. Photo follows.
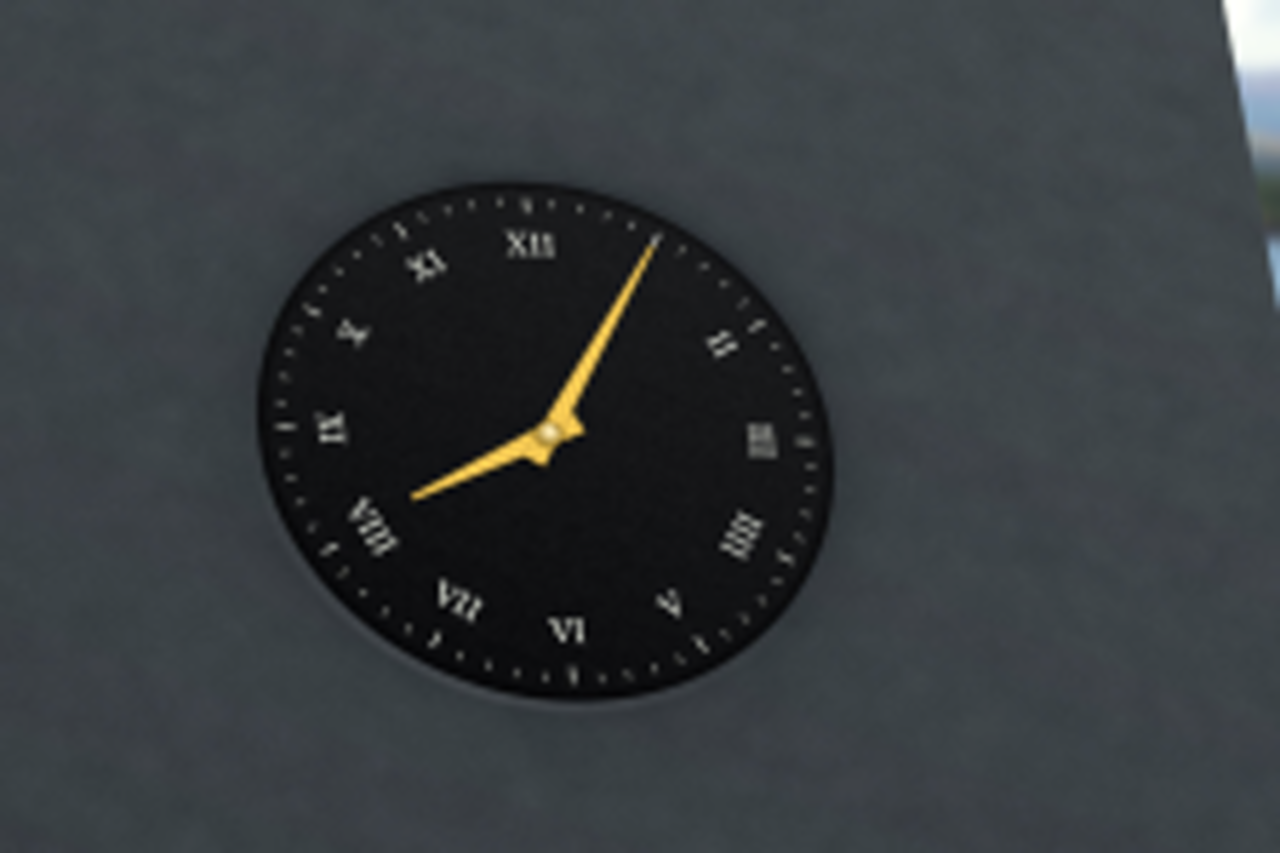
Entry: h=8 m=5
